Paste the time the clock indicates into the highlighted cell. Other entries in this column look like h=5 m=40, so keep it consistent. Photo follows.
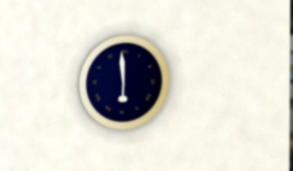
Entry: h=5 m=59
